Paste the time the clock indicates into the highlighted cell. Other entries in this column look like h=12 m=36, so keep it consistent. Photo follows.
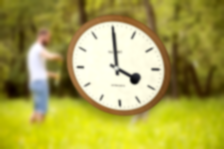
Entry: h=4 m=0
